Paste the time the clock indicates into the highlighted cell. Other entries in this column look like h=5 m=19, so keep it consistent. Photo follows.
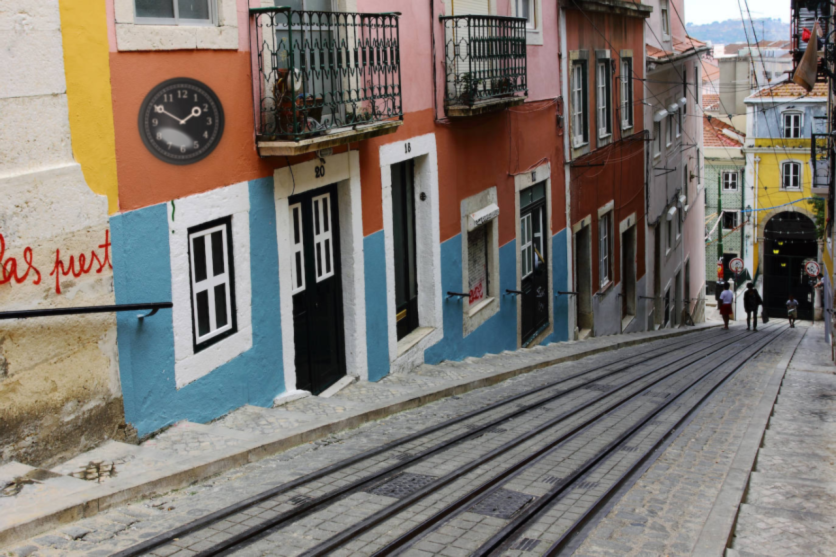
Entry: h=1 m=50
